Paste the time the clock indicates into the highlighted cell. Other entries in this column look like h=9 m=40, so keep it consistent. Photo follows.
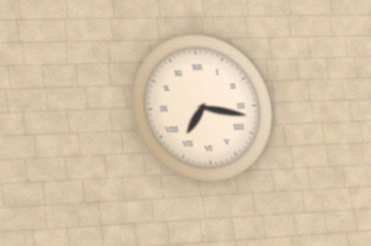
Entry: h=7 m=17
